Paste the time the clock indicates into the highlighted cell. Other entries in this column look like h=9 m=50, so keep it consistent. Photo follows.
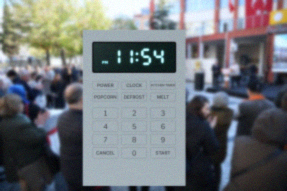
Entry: h=11 m=54
